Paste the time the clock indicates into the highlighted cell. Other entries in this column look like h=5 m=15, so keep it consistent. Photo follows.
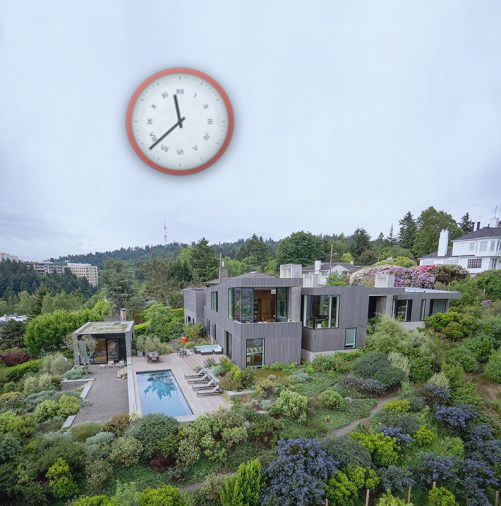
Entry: h=11 m=38
